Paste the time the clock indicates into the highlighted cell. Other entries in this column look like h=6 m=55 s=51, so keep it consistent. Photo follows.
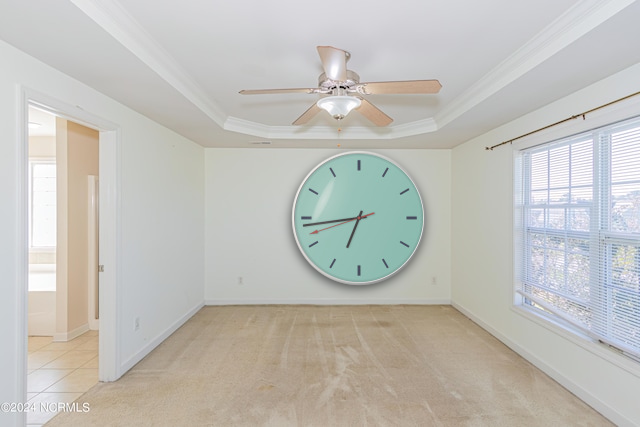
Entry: h=6 m=43 s=42
